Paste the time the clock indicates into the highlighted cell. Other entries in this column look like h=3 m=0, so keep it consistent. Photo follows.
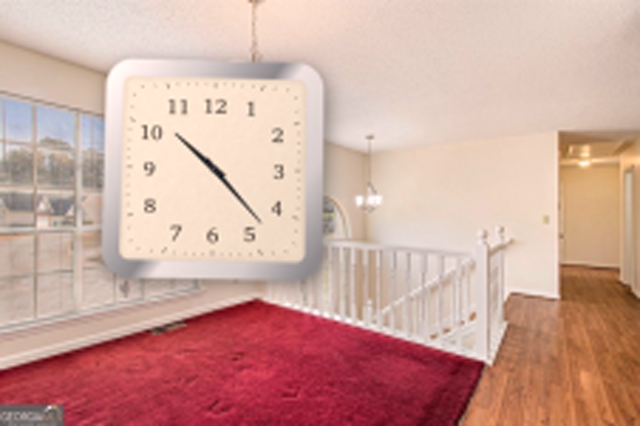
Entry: h=10 m=23
